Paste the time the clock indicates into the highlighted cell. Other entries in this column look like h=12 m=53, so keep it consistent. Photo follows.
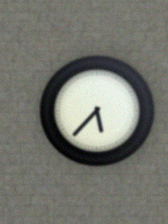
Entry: h=5 m=37
